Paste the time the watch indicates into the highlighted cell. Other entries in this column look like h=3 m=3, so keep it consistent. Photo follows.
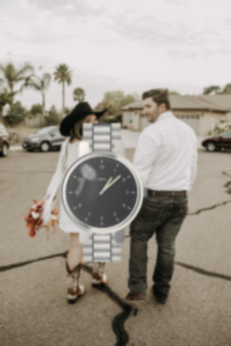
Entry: h=1 m=8
